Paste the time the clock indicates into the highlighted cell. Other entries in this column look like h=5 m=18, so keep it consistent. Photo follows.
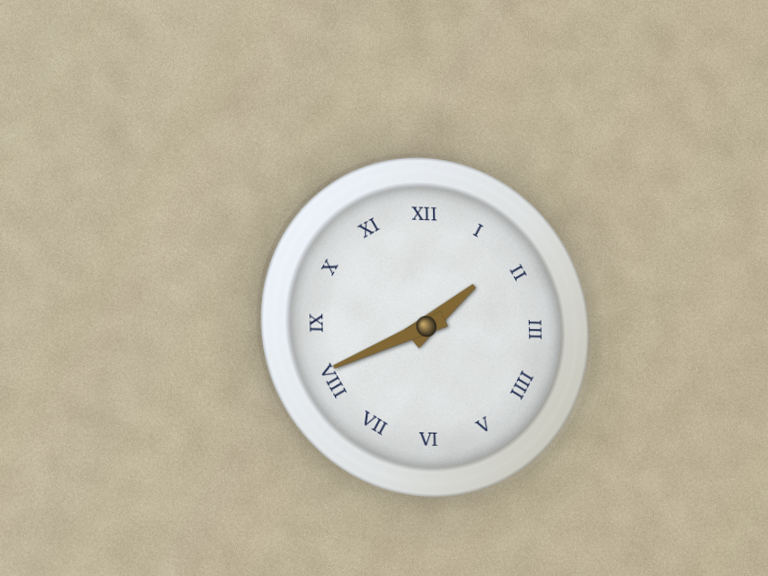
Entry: h=1 m=41
